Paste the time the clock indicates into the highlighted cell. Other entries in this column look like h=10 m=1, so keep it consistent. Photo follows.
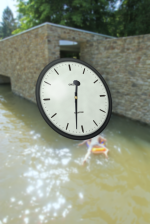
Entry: h=12 m=32
